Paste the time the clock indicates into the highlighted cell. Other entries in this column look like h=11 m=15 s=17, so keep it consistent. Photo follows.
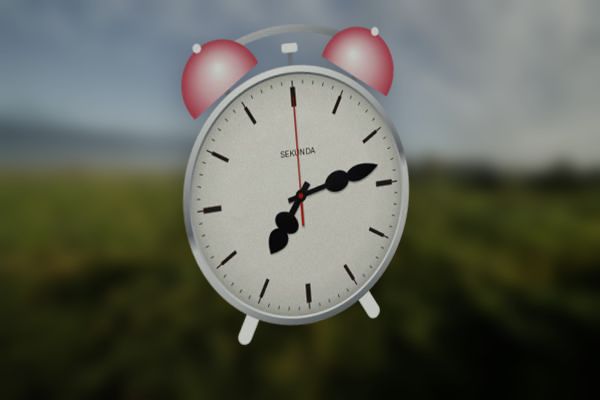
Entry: h=7 m=13 s=0
